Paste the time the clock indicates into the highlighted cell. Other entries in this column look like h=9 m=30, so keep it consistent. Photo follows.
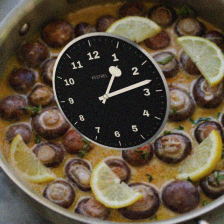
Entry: h=1 m=13
